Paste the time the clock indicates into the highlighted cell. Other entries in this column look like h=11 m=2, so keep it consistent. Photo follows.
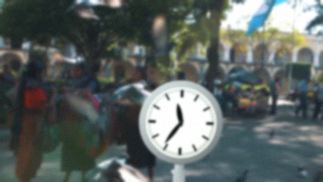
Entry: h=11 m=36
